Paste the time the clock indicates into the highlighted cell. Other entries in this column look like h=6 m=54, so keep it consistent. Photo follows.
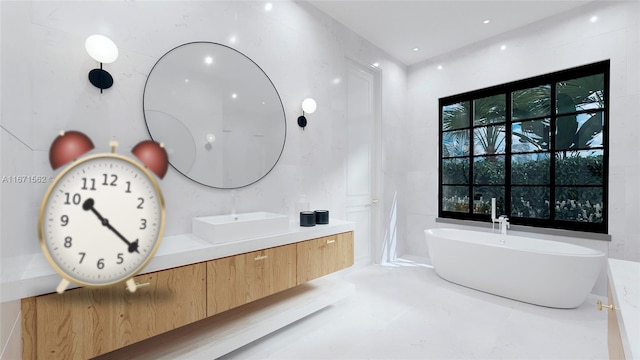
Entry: h=10 m=21
